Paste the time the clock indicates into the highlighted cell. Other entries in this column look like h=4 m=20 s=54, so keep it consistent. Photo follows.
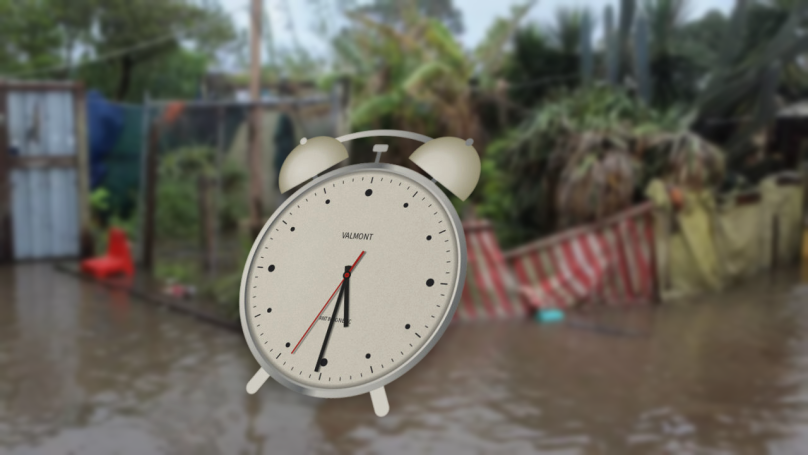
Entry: h=5 m=30 s=34
